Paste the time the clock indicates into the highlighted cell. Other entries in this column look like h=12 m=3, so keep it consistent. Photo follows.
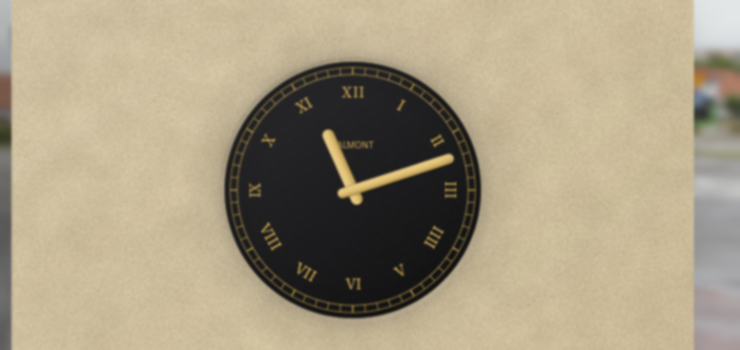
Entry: h=11 m=12
